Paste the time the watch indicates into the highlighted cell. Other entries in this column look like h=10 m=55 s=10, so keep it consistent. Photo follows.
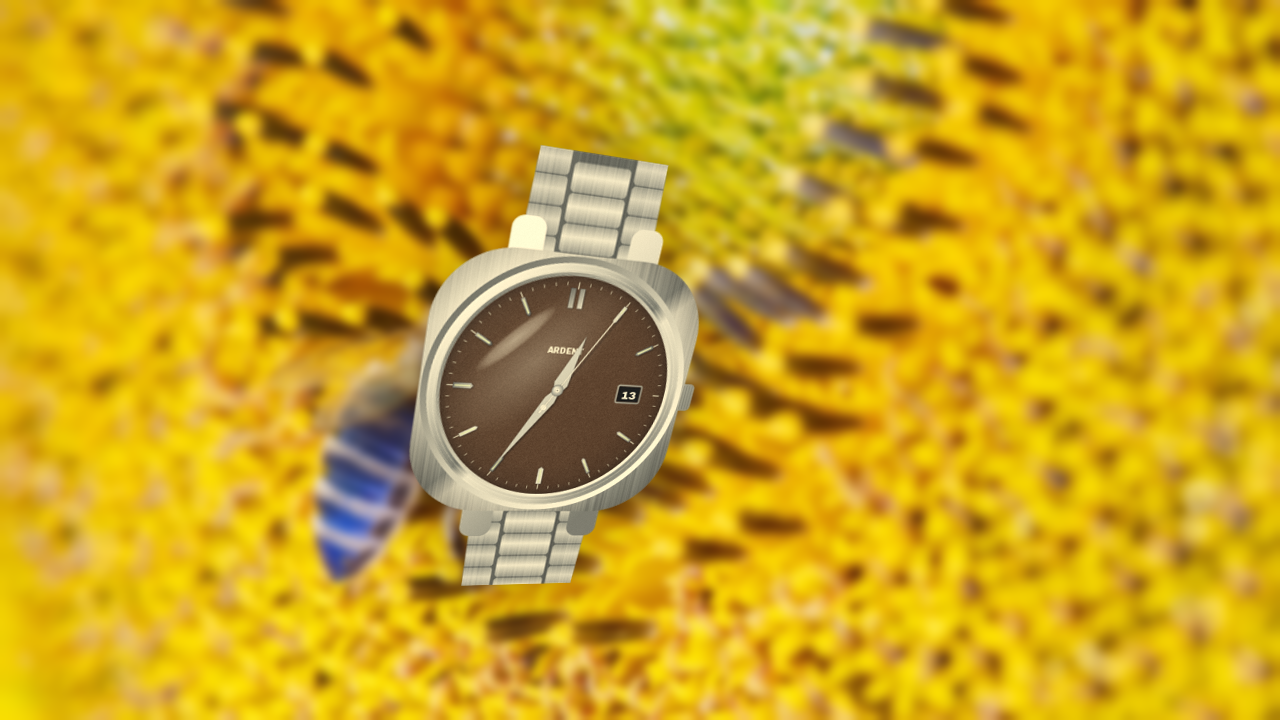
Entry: h=12 m=35 s=5
